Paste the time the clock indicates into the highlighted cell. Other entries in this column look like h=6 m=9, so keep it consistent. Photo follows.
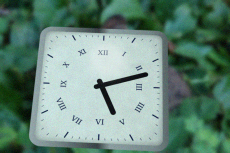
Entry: h=5 m=12
